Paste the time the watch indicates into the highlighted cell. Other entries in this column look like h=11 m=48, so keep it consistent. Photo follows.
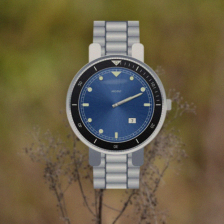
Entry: h=2 m=11
